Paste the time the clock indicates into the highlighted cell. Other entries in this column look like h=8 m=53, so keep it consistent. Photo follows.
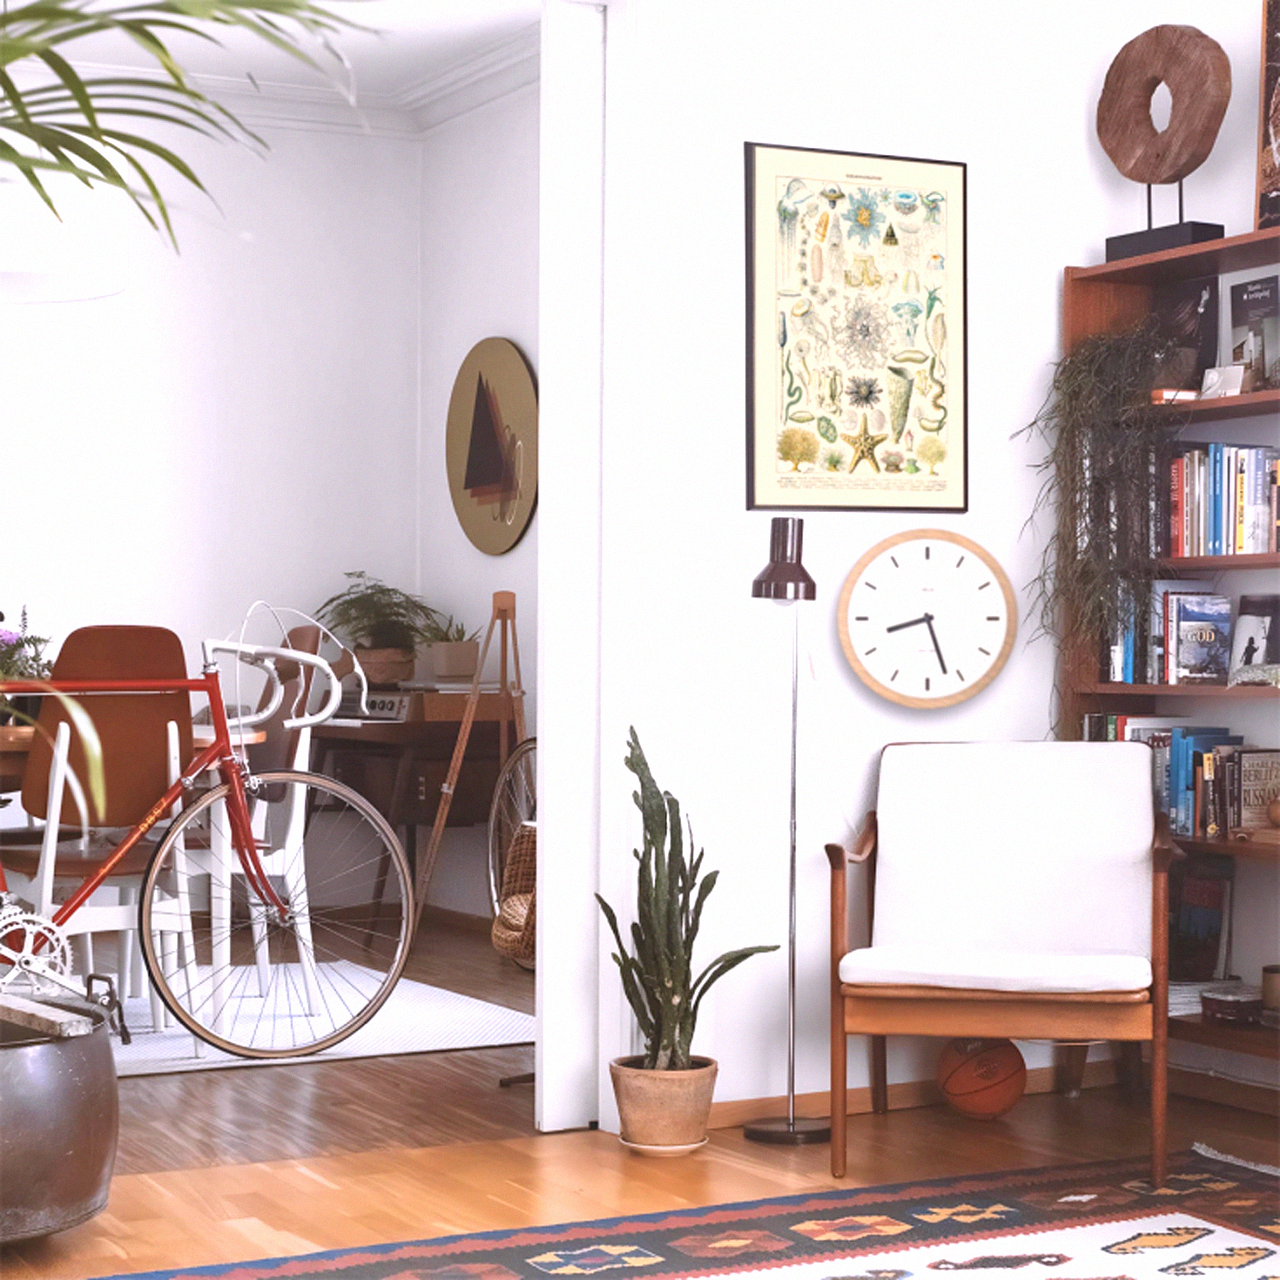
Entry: h=8 m=27
